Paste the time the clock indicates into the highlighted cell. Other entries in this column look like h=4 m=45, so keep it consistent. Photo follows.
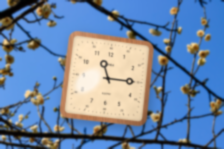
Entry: h=11 m=15
